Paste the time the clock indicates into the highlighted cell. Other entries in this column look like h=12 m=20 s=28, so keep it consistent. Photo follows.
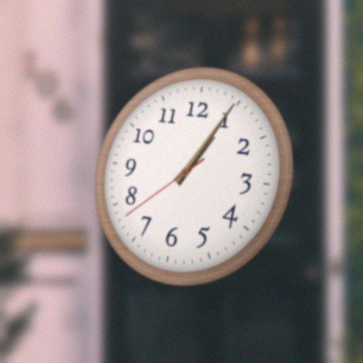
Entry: h=1 m=4 s=38
